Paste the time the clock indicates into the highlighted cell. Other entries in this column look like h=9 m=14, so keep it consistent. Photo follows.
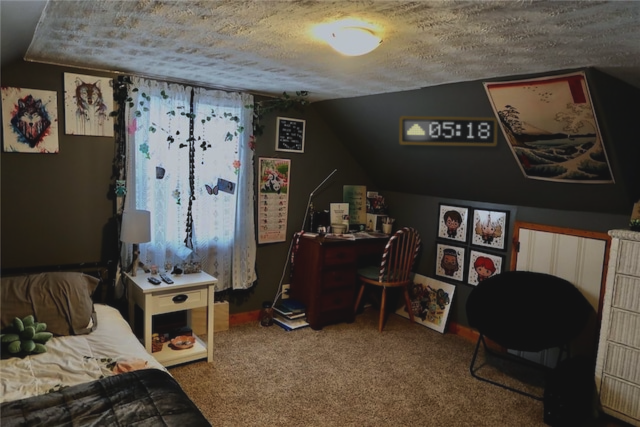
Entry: h=5 m=18
